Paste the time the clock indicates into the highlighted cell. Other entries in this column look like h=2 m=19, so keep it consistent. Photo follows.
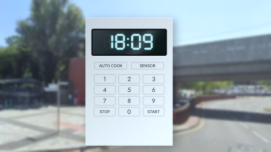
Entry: h=18 m=9
